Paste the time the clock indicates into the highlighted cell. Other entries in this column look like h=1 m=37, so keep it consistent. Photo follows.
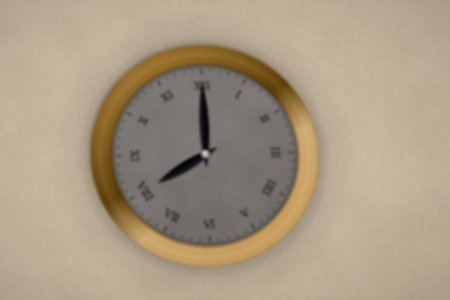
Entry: h=8 m=0
